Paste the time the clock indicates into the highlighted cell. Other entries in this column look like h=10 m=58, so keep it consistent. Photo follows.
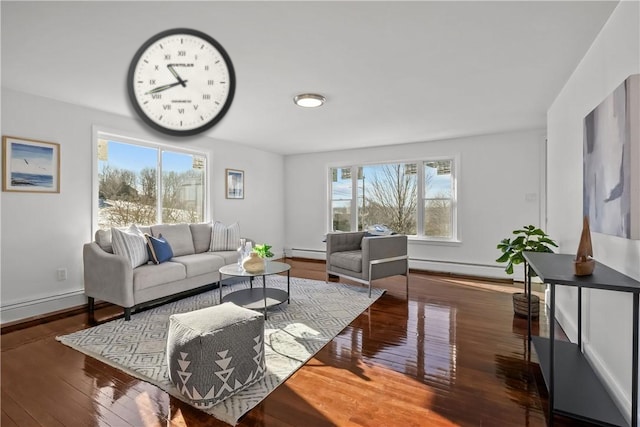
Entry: h=10 m=42
